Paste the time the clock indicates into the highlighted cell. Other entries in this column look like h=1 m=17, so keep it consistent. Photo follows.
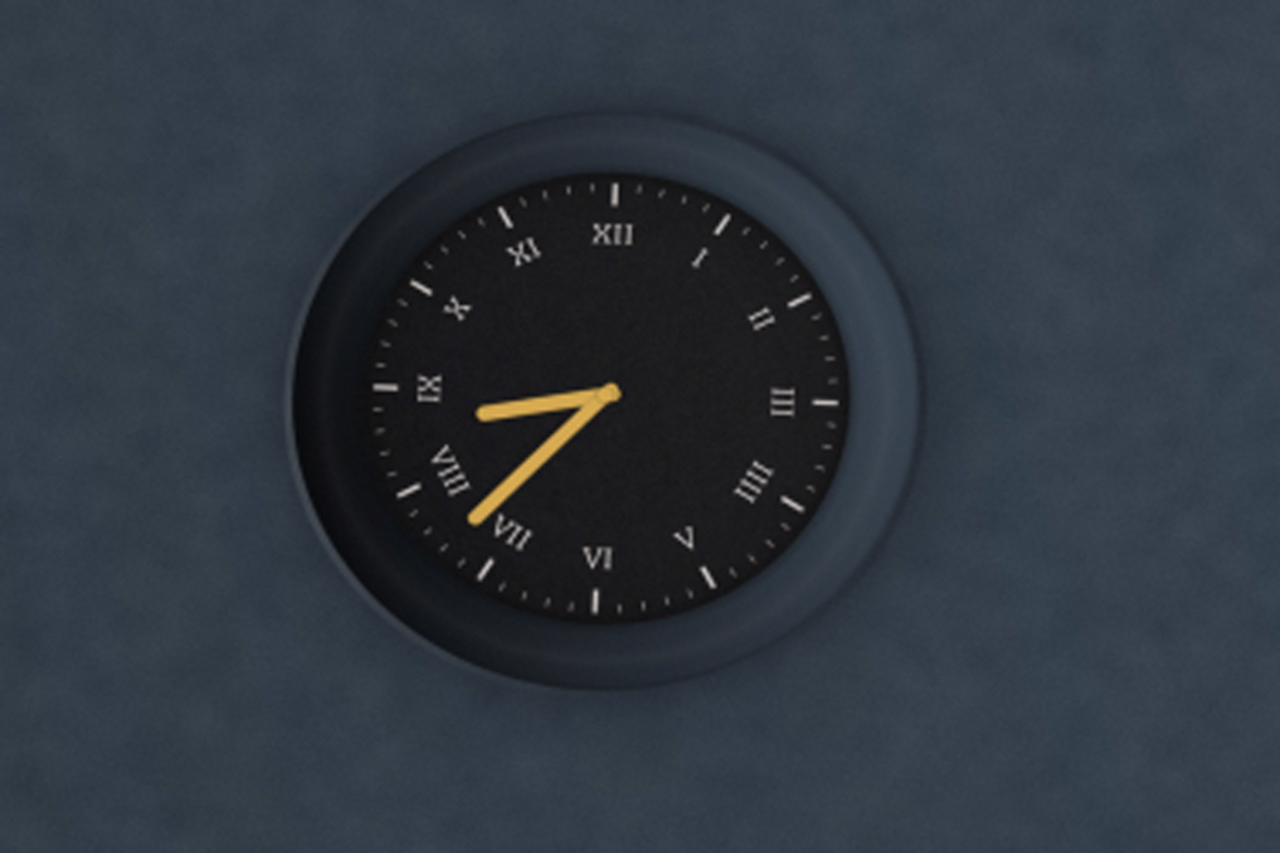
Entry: h=8 m=37
